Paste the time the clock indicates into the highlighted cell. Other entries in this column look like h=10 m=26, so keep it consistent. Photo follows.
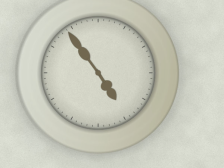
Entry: h=4 m=54
